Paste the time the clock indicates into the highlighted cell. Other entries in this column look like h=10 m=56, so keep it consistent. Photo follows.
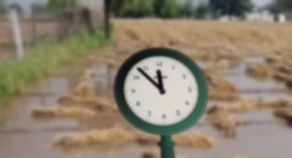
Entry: h=11 m=53
